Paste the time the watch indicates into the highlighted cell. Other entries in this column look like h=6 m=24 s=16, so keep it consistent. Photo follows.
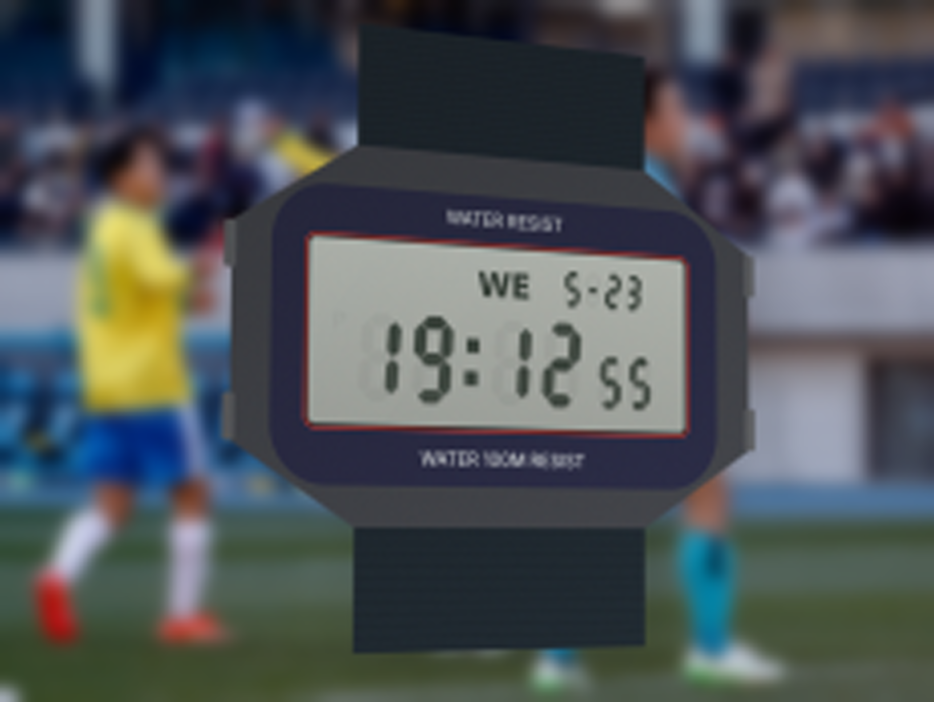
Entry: h=19 m=12 s=55
